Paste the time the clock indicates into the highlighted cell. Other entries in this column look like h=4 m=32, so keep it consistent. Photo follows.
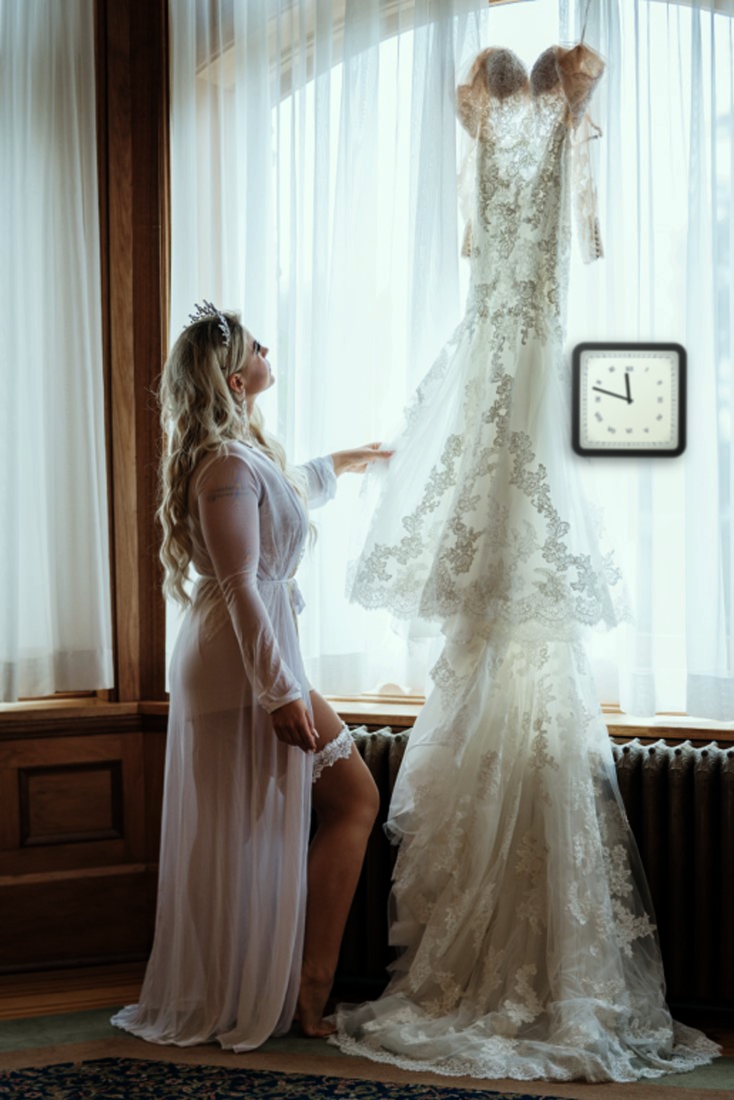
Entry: h=11 m=48
